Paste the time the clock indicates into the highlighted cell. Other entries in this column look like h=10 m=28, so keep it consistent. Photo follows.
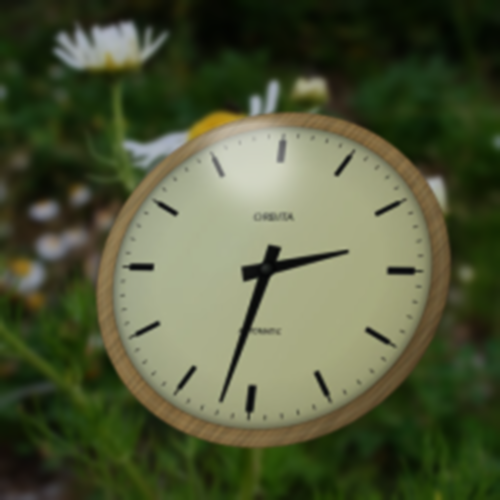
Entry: h=2 m=32
